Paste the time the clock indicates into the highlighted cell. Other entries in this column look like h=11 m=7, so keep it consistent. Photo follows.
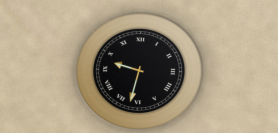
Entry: h=9 m=32
